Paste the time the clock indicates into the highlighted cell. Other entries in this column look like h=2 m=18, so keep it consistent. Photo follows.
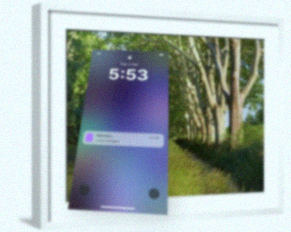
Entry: h=5 m=53
